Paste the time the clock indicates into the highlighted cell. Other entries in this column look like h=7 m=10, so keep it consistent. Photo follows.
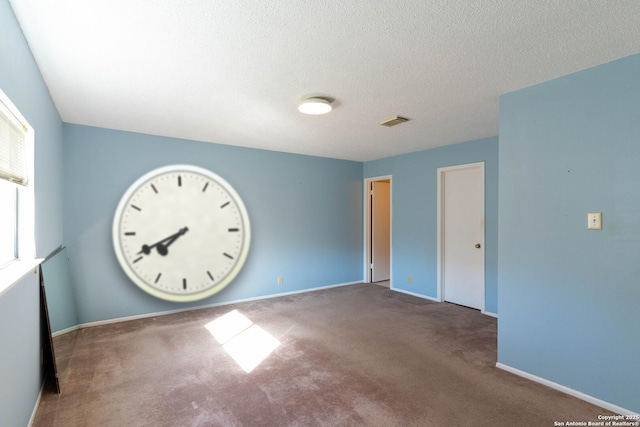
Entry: h=7 m=41
